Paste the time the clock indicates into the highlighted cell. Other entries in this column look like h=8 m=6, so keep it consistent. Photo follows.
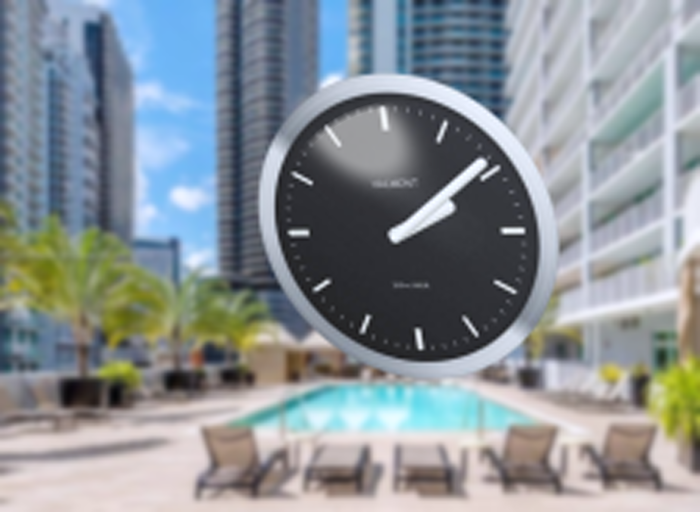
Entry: h=2 m=9
